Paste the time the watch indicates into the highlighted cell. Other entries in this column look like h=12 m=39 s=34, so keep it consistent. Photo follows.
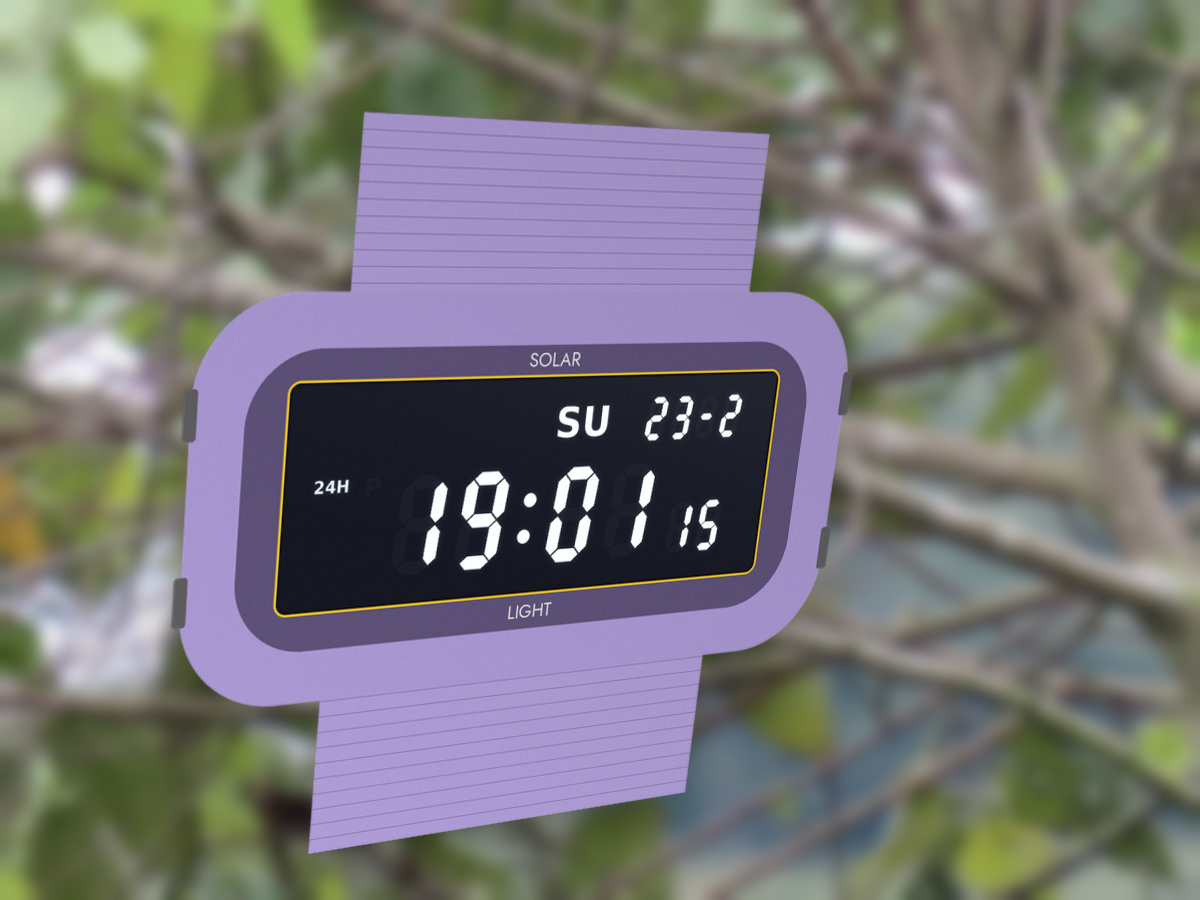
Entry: h=19 m=1 s=15
